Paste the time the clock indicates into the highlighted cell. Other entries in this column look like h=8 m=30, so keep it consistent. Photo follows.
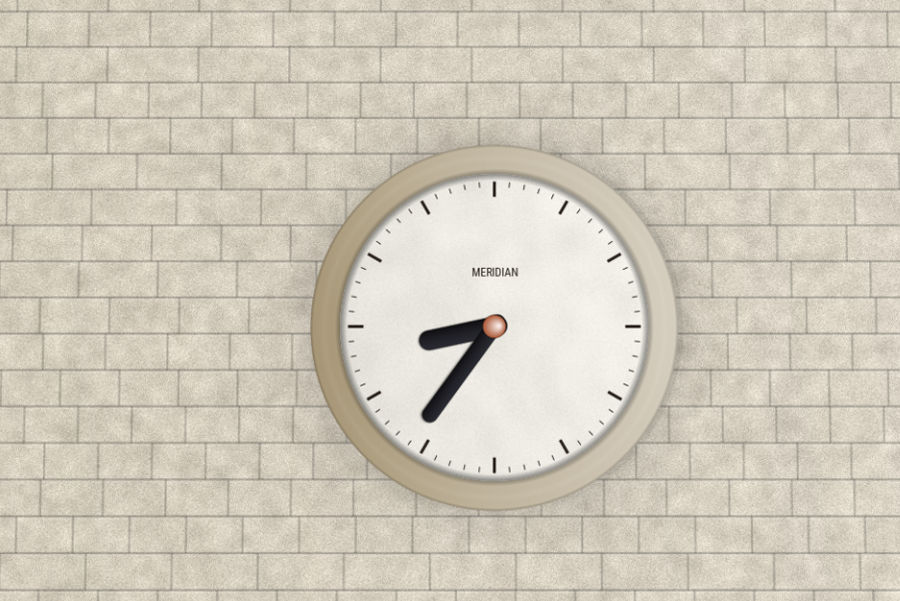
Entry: h=8 m=36
